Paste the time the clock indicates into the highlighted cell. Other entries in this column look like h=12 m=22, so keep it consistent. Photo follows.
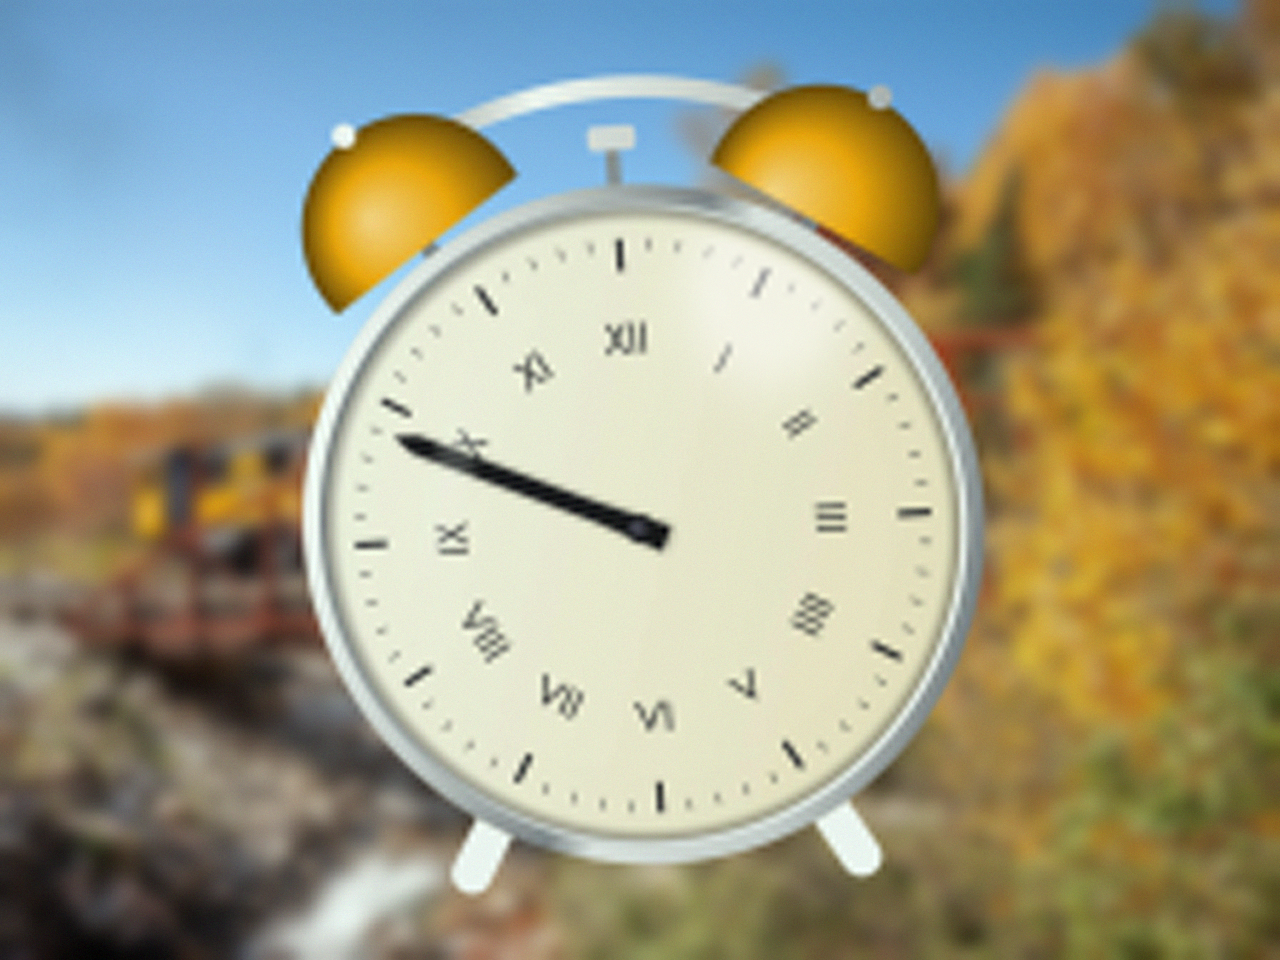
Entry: h=9 m=49
